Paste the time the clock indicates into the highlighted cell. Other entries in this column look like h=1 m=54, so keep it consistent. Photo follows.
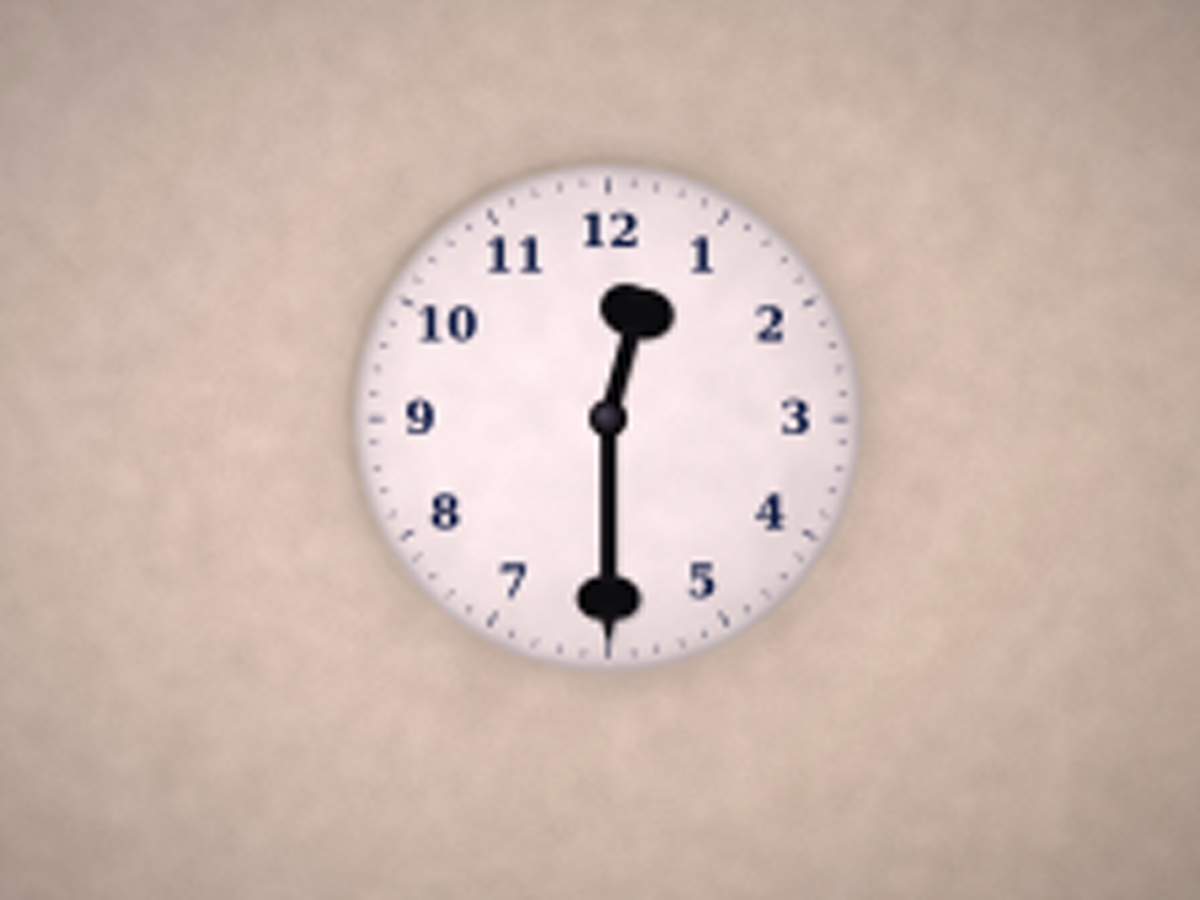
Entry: h=12 m=30
